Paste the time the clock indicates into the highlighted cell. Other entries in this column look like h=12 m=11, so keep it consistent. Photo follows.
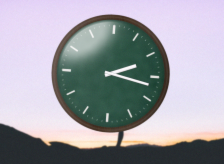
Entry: h=2 m=17
